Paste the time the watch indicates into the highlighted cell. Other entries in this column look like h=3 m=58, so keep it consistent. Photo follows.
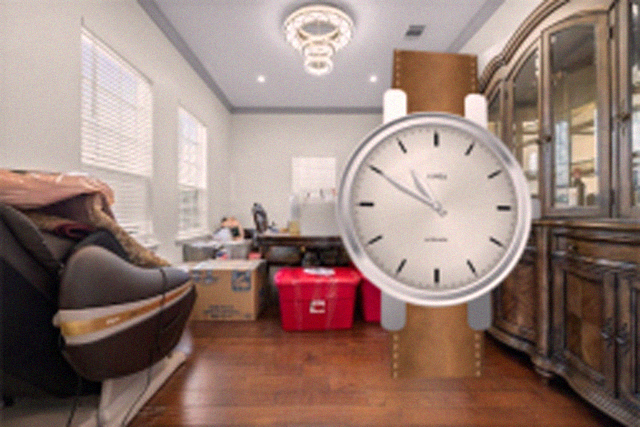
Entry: h=10 m=50
